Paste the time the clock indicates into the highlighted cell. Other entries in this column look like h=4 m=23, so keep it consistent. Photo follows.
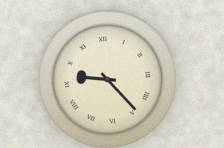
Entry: h=9 m=24
